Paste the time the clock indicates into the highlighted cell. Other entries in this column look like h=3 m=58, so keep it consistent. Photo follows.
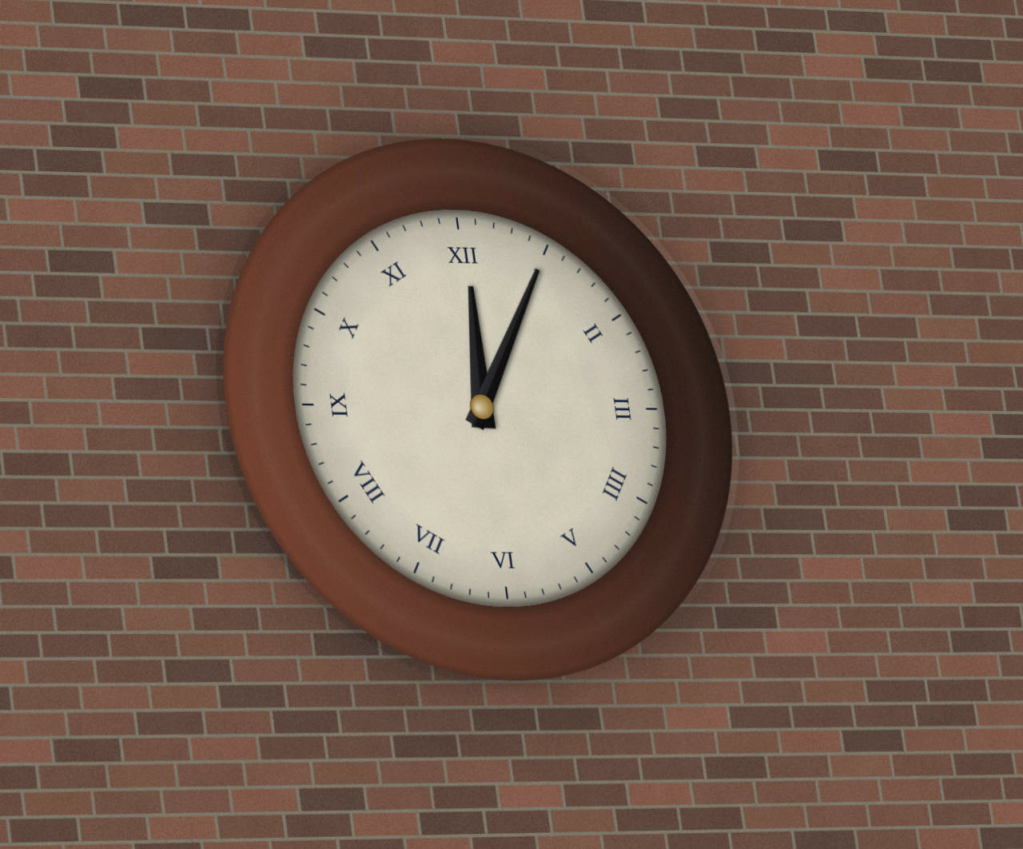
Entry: h=12 m=5
